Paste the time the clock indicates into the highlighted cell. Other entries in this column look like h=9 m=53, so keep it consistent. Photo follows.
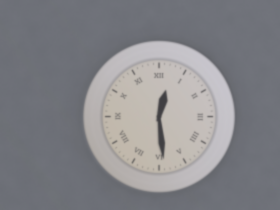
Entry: h=12 m=29
